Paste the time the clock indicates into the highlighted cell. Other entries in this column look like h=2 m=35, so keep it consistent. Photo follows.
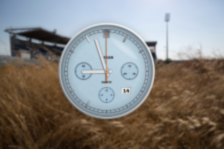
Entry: h=8 m=57
